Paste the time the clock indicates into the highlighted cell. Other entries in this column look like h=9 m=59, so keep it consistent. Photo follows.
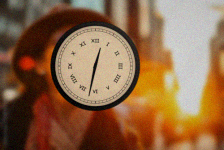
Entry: h=12 m=32
